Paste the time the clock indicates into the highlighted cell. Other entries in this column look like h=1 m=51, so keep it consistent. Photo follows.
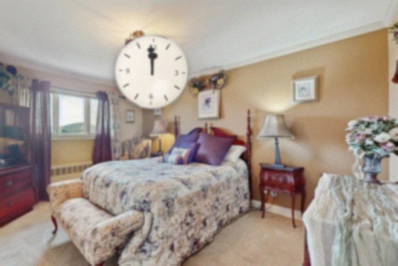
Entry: h=11 m=59
